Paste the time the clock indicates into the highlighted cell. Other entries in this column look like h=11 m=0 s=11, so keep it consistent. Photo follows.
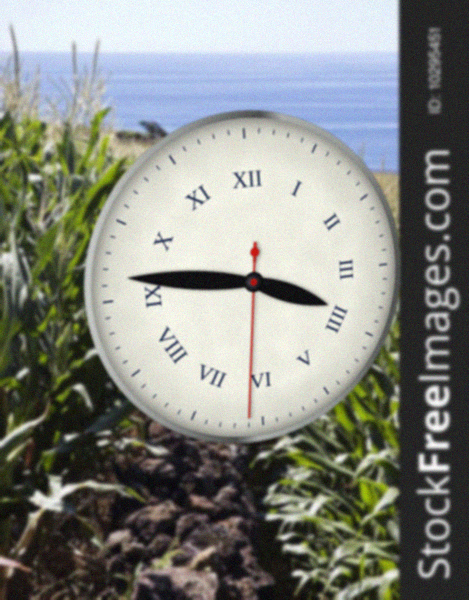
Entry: h=3 m=46 s=31
